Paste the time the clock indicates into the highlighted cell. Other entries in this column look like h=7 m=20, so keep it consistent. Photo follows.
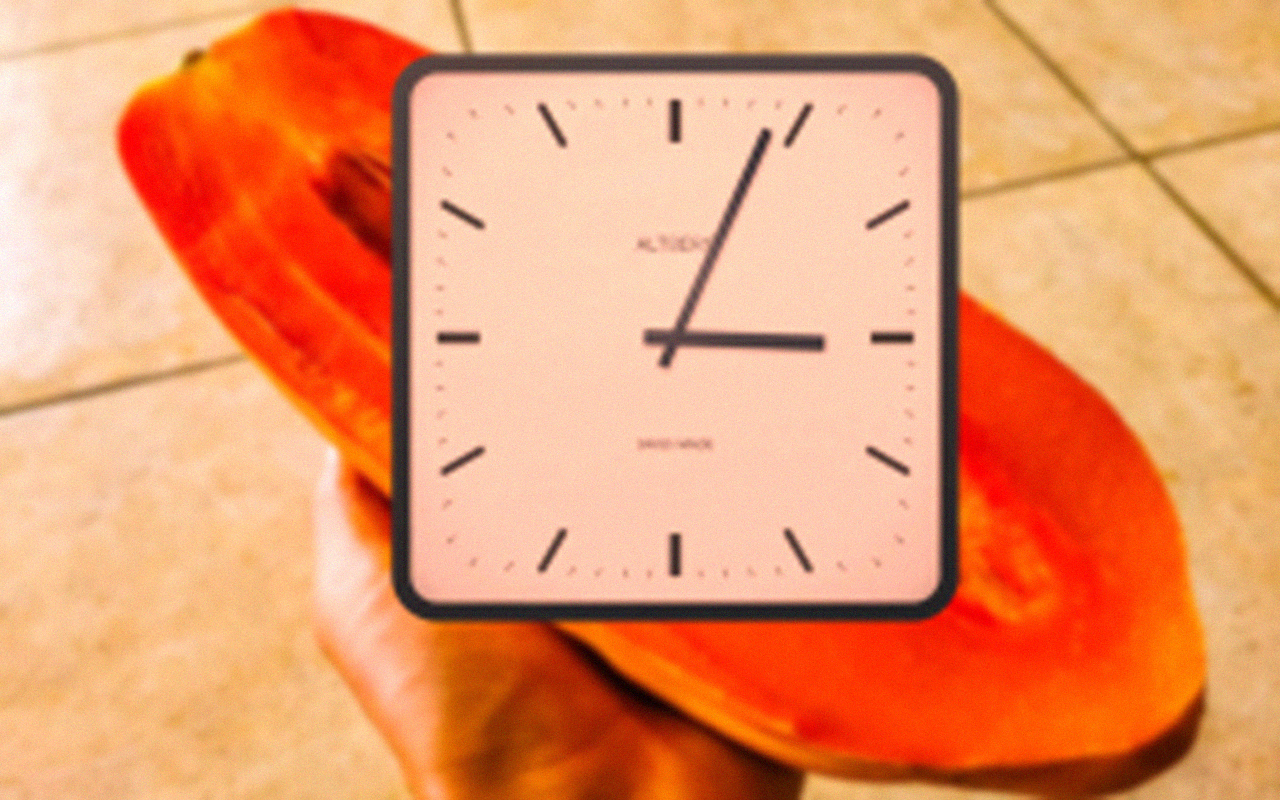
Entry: h=3 m=4
